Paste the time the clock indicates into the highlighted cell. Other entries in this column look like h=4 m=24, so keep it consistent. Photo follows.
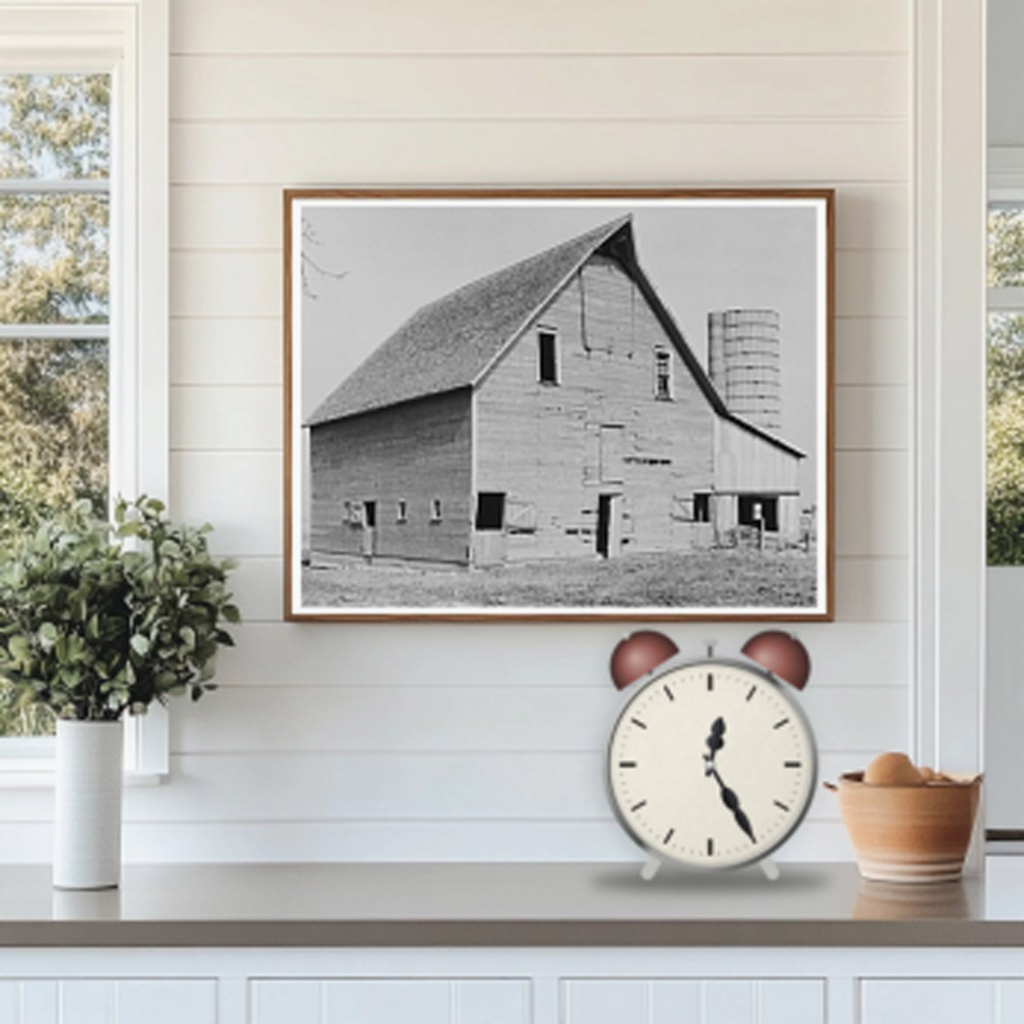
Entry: h=12 m=25
